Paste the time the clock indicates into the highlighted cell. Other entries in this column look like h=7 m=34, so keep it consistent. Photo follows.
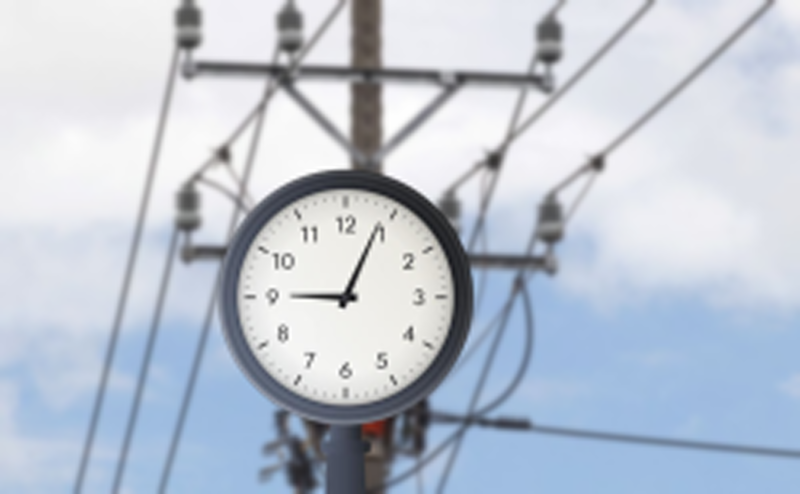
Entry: h=9 m=4
